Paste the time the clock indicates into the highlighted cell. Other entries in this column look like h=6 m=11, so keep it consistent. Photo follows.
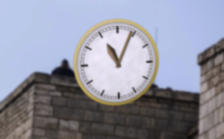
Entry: h=11 m=4
